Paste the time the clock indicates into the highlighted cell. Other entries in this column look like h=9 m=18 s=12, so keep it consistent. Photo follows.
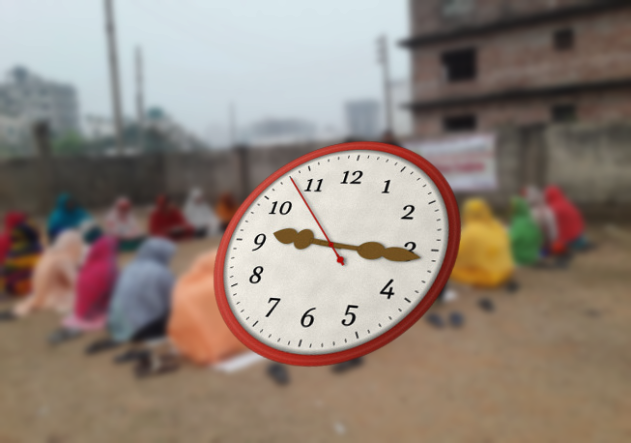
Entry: h=9 m=15 s=53
